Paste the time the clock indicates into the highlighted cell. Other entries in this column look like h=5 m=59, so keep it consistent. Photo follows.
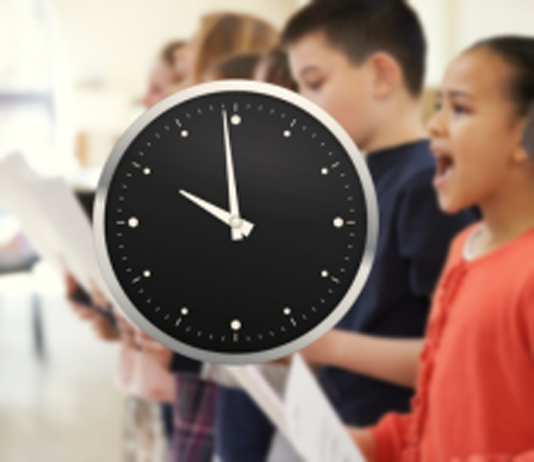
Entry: h=9 m=59
